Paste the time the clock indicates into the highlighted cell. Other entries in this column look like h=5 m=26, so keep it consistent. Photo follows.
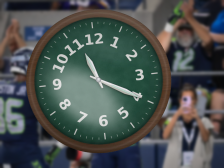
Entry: h=11 m=20
